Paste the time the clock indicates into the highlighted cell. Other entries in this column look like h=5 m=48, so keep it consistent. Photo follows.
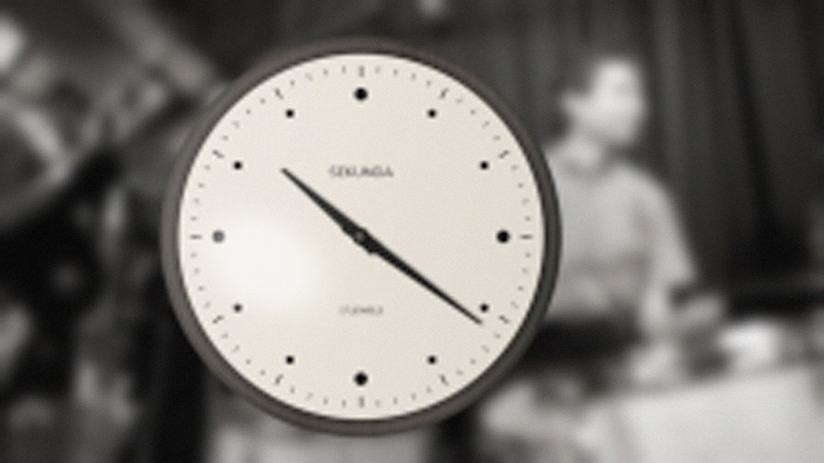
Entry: h=10 m=21
